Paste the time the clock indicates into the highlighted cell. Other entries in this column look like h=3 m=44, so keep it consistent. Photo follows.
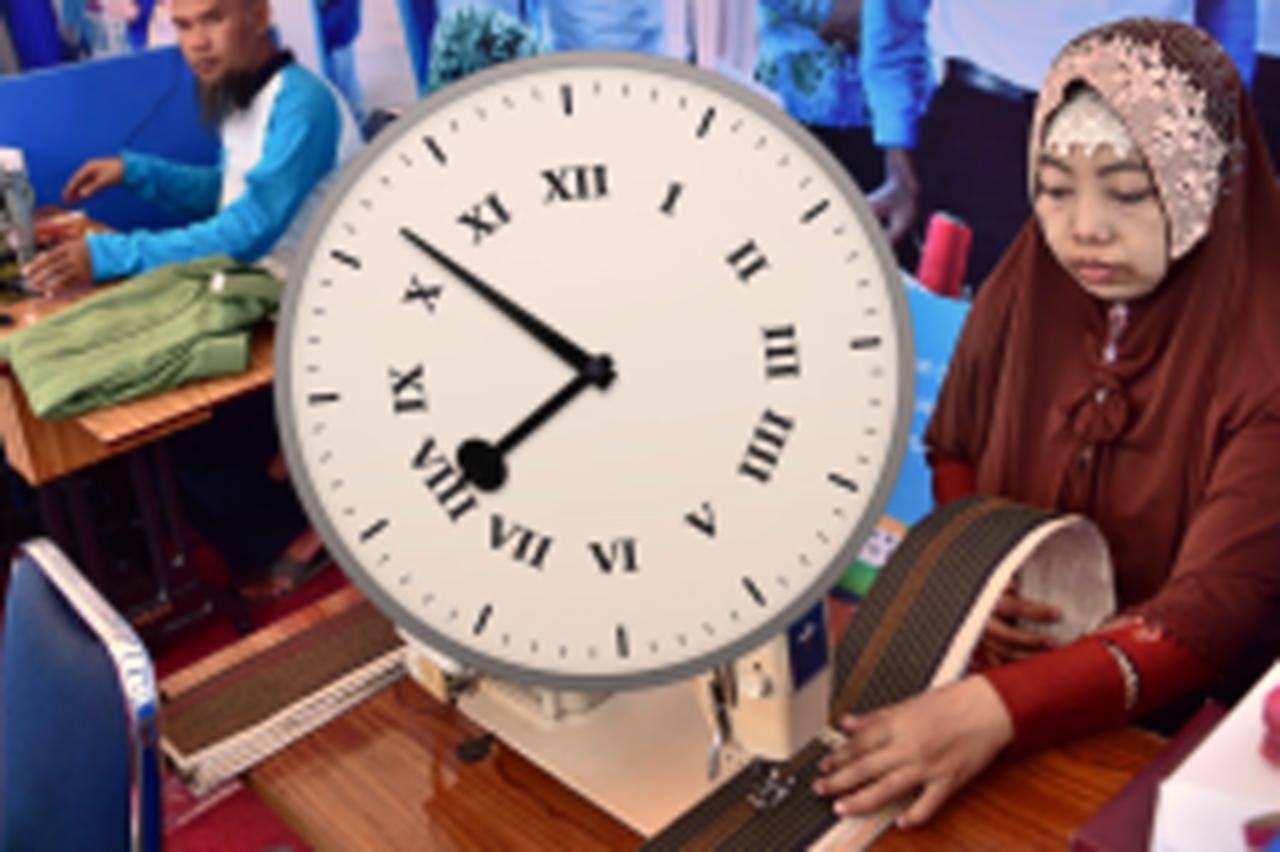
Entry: h=7 m=52
